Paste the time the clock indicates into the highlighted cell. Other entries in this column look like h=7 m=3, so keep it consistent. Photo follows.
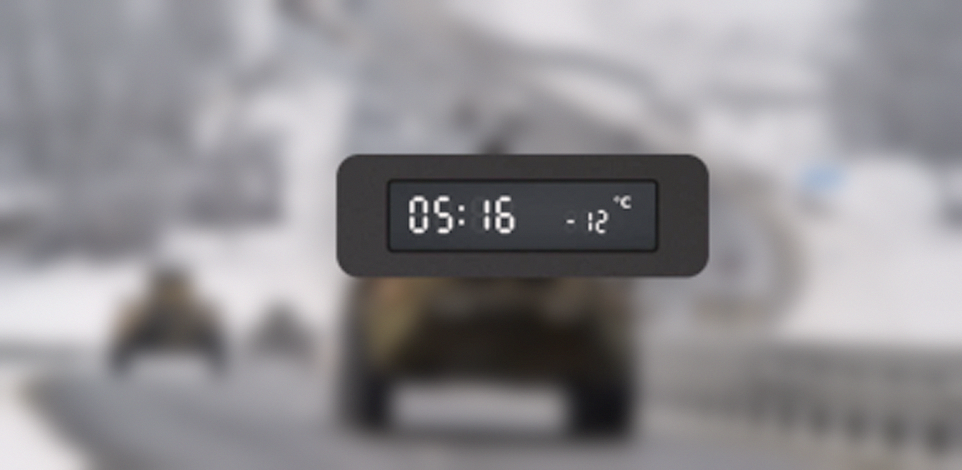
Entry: h=5 m=16
